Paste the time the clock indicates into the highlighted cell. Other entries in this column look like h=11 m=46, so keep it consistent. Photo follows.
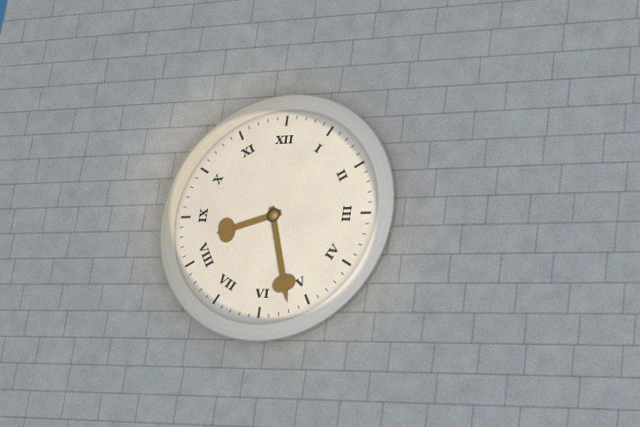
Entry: h=8 m=27
